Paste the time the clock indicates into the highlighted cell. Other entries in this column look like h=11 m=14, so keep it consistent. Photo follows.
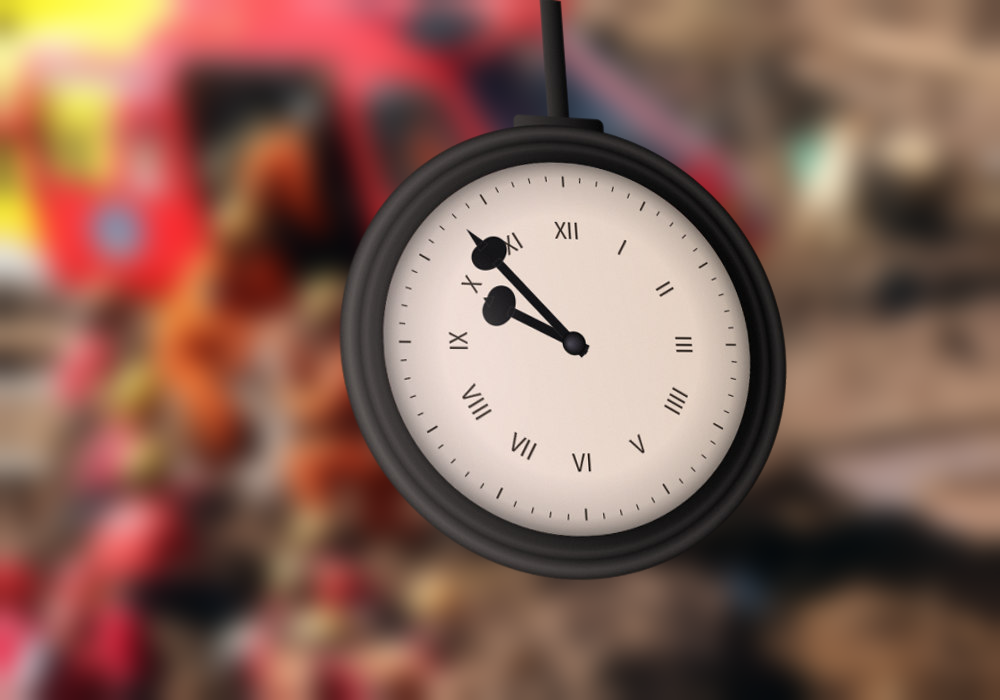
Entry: h=9 m=53
